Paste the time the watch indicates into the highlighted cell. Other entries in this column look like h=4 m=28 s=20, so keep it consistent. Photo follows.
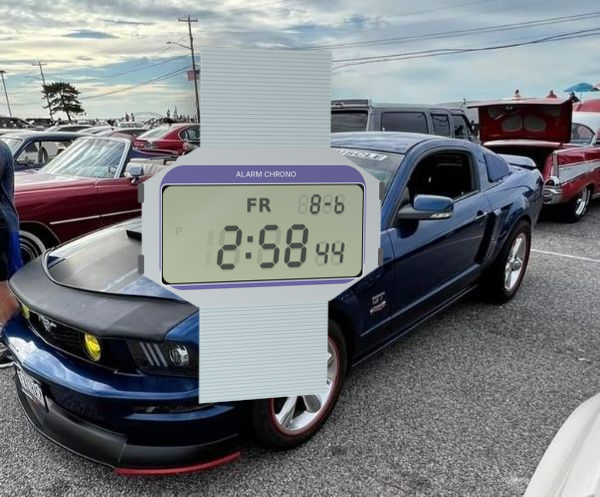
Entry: h=2 m=58 s=44
